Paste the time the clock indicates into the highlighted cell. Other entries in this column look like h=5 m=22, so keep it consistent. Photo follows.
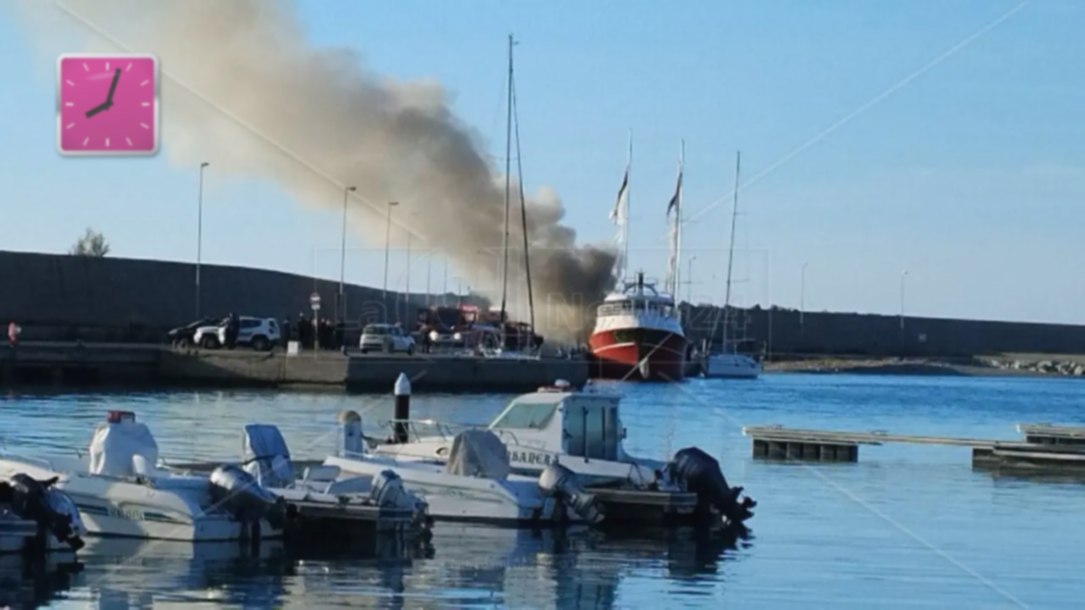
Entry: h=8 m=3
